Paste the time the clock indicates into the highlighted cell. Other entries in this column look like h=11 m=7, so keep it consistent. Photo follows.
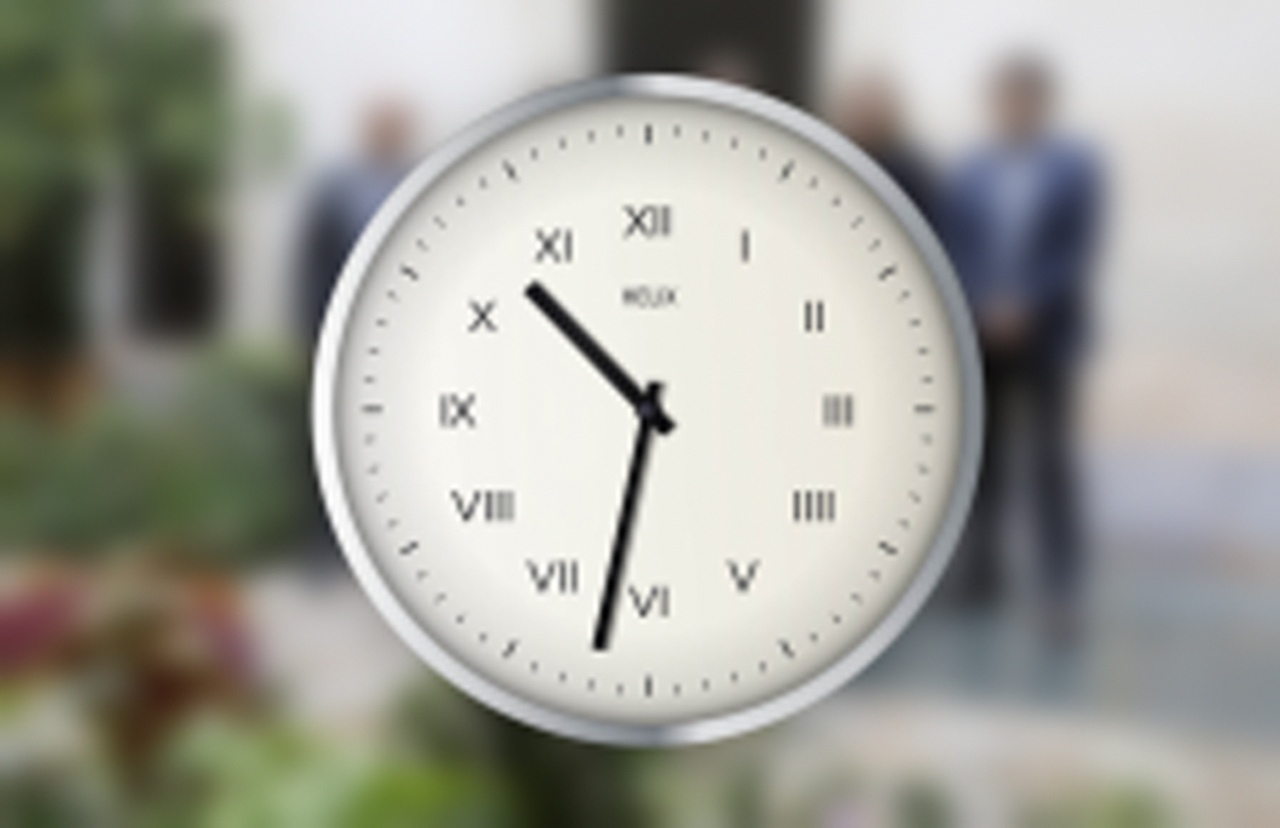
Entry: h=10 m=32
